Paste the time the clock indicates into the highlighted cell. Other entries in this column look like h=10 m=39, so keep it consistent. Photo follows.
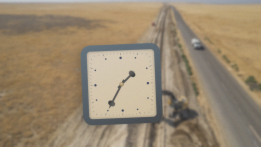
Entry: h=1 m=35
